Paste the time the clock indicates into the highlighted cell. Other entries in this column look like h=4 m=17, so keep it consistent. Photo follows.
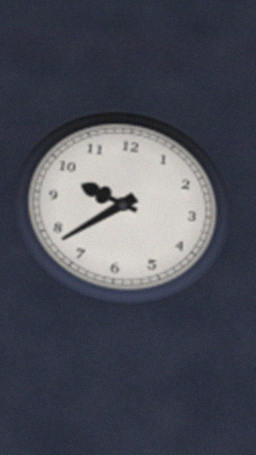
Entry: h=9 m=38
